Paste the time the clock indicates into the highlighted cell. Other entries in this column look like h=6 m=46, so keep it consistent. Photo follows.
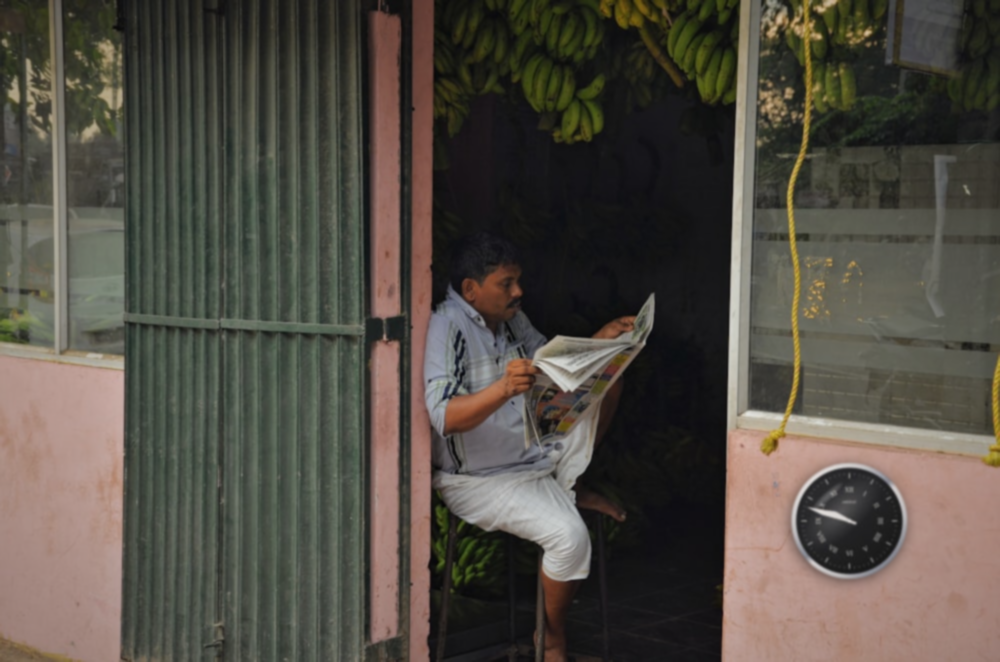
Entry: h=9 m=48
